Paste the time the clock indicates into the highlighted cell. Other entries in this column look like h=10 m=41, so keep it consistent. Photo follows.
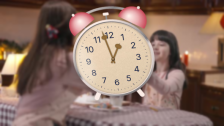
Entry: h=12 m=58
